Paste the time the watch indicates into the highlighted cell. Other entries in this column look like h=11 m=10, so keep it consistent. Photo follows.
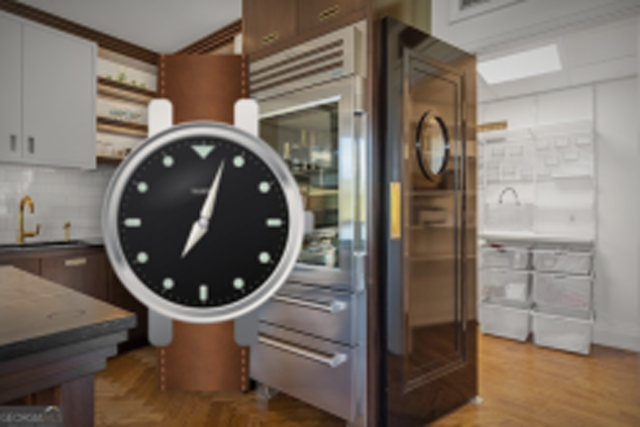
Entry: h=7 m=3
